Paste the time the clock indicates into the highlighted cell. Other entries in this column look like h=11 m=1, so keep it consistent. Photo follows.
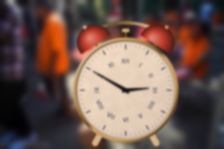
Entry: h=2 m=50
